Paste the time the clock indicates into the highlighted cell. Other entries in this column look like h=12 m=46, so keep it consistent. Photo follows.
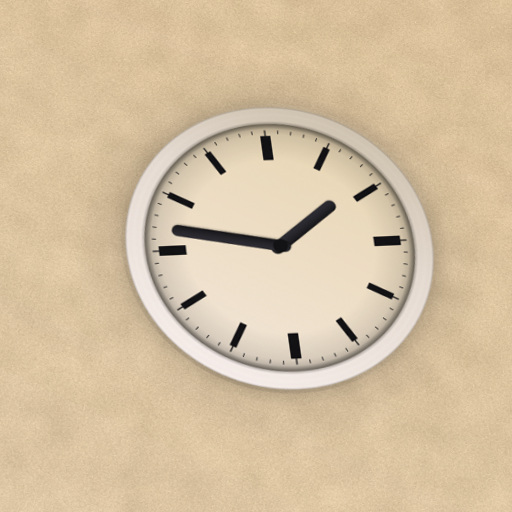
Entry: h=1 m=47
